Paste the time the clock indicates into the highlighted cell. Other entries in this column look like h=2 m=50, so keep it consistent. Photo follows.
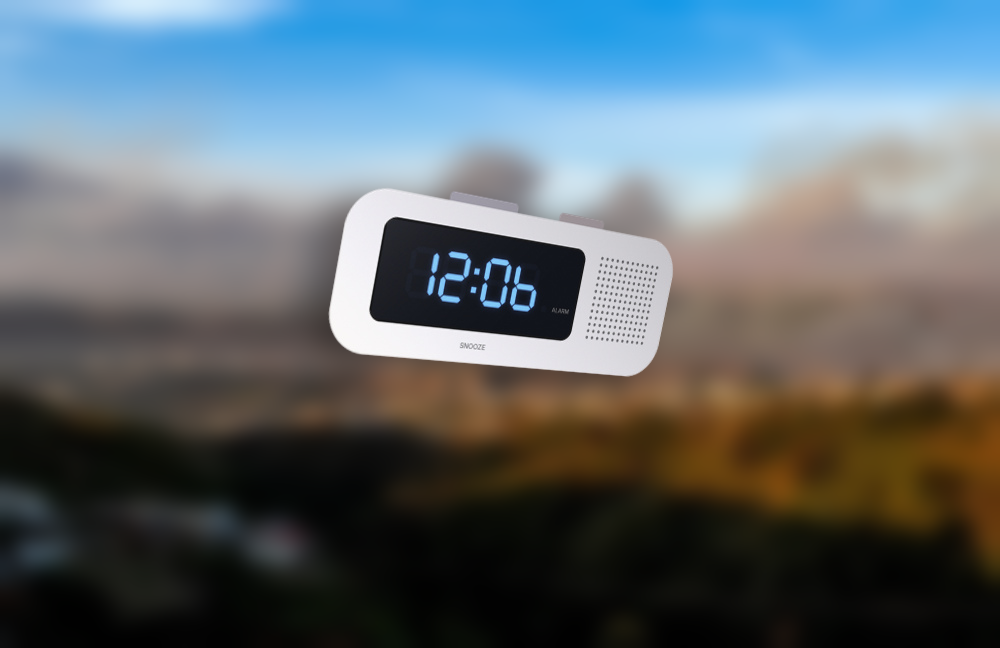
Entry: h=12 m=6
